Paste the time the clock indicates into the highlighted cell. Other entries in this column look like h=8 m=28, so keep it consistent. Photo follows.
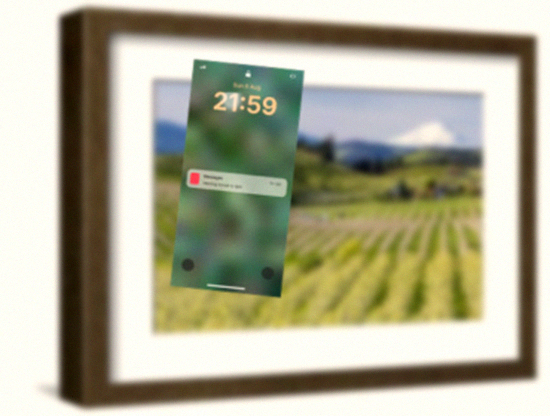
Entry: h=21 m=59
